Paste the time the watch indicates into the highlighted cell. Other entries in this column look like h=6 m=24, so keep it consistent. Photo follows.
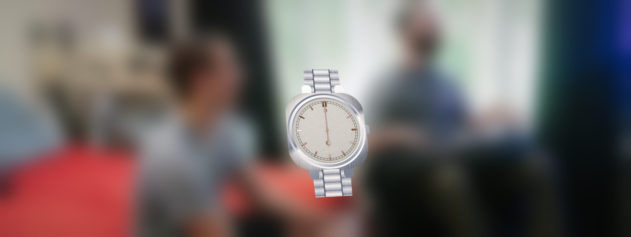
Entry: h=6 m=0
